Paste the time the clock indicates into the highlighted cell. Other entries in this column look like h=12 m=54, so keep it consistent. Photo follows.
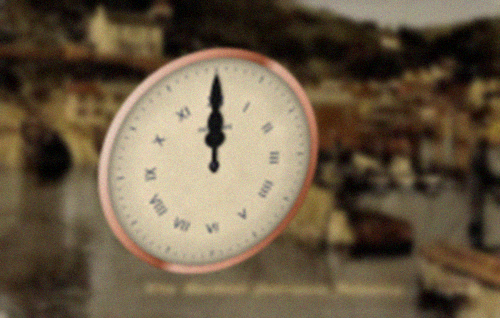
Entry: h=12 m=0
